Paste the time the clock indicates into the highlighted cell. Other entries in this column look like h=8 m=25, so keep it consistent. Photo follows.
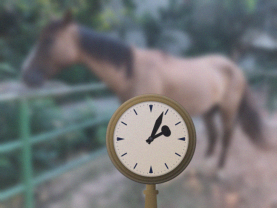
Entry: h=2 m=4
